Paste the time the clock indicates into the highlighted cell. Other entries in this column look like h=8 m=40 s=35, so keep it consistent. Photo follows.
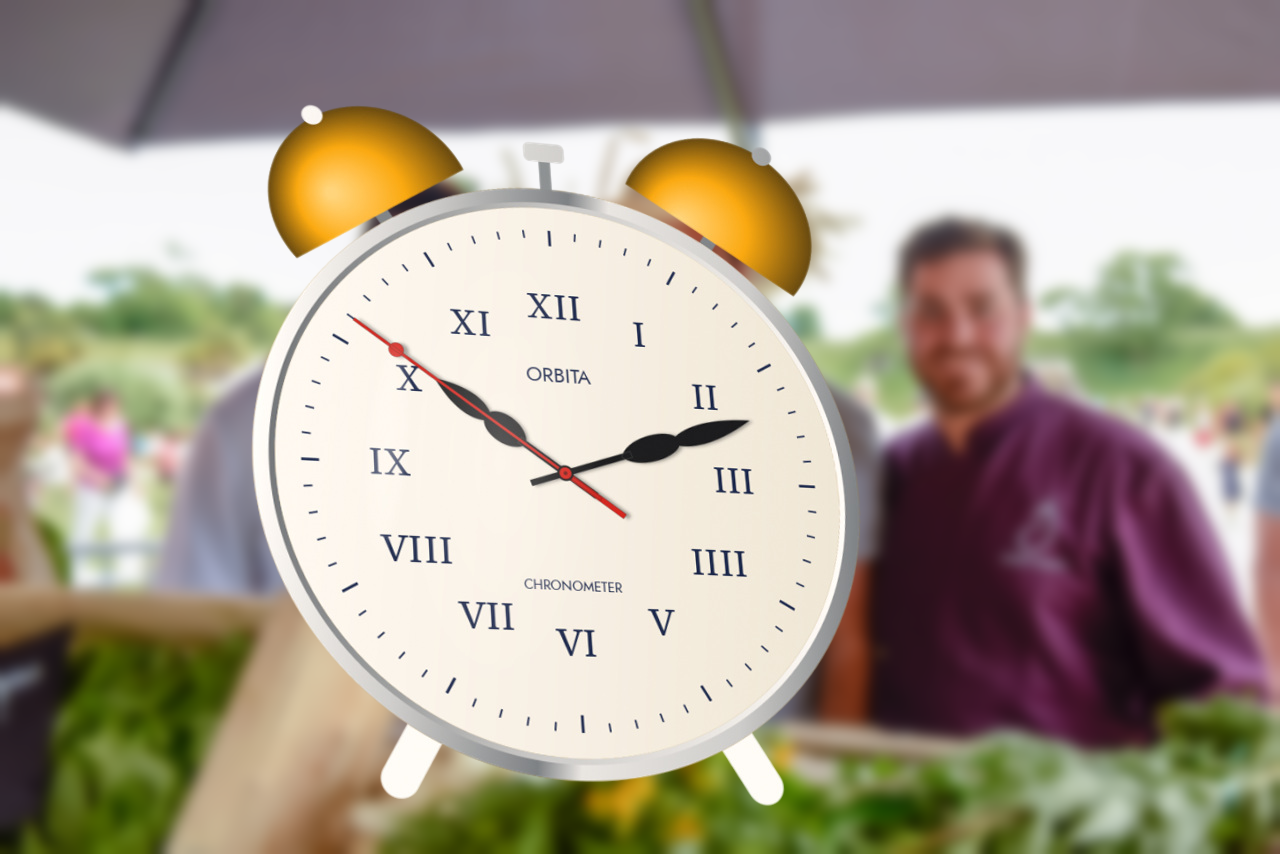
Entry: h=10 m=11 s=51
